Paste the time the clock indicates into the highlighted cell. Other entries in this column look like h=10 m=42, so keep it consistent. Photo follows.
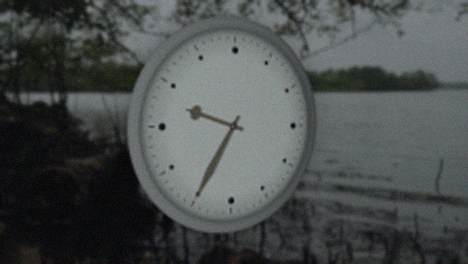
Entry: h=9 m=35
